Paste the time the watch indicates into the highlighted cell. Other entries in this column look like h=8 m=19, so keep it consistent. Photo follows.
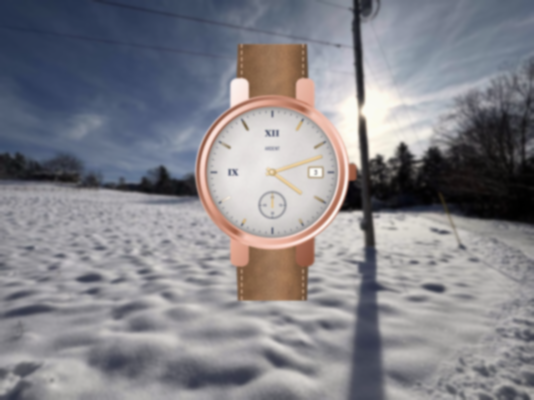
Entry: h=4 m=12
